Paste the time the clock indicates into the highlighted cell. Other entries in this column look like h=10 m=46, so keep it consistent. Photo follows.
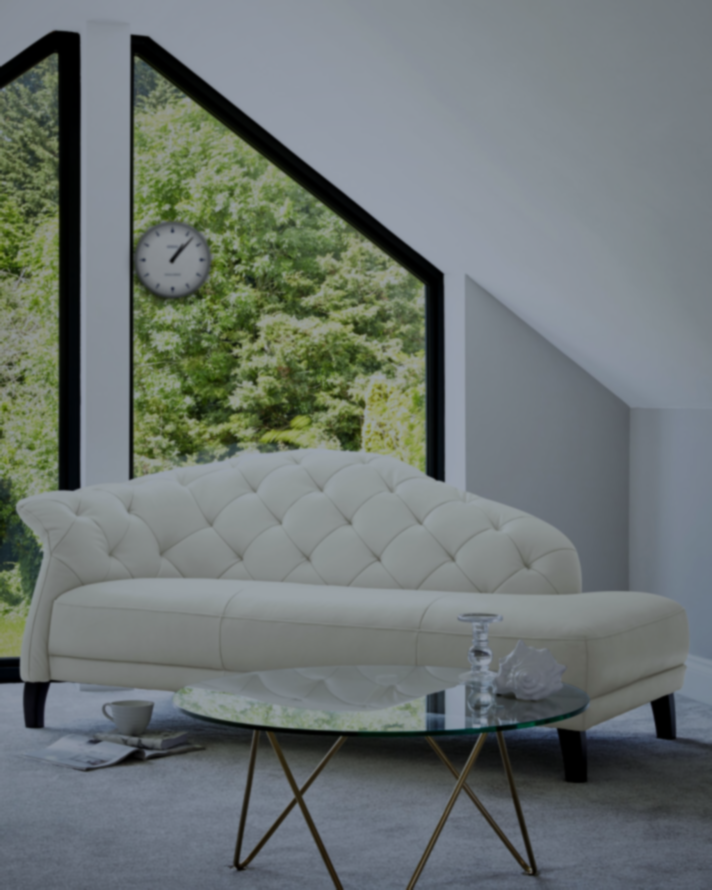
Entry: h=1 m=7
